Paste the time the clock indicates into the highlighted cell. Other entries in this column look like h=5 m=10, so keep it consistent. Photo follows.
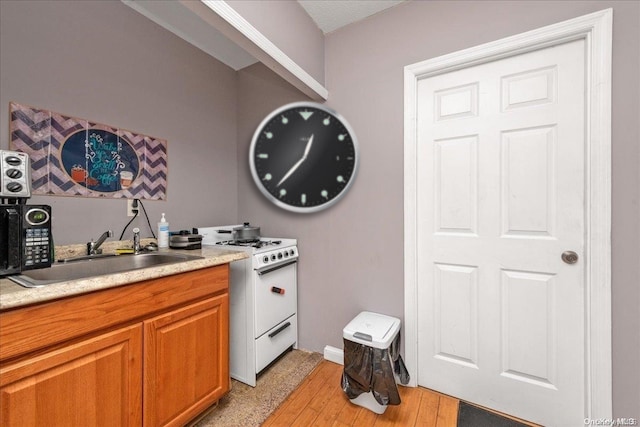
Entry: h=12 m=37
